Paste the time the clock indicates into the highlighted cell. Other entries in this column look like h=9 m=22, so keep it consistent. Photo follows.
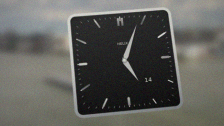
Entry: h=5 m=4
